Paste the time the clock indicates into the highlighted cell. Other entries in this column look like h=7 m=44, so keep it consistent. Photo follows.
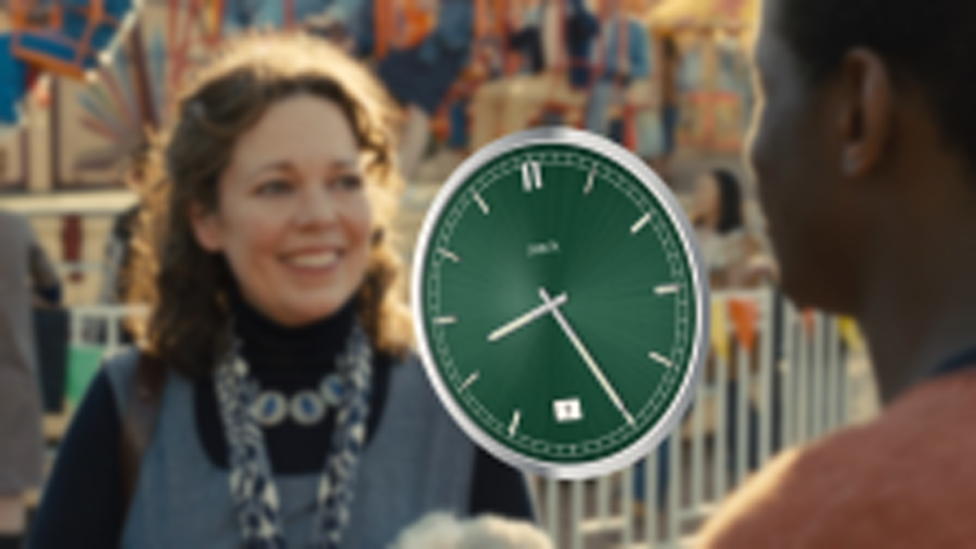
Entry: h=8 m=25
